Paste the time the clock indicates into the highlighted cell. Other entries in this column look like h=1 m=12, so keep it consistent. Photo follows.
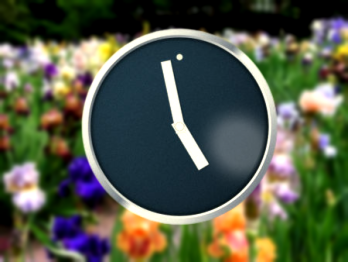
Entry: h=4 m=58
